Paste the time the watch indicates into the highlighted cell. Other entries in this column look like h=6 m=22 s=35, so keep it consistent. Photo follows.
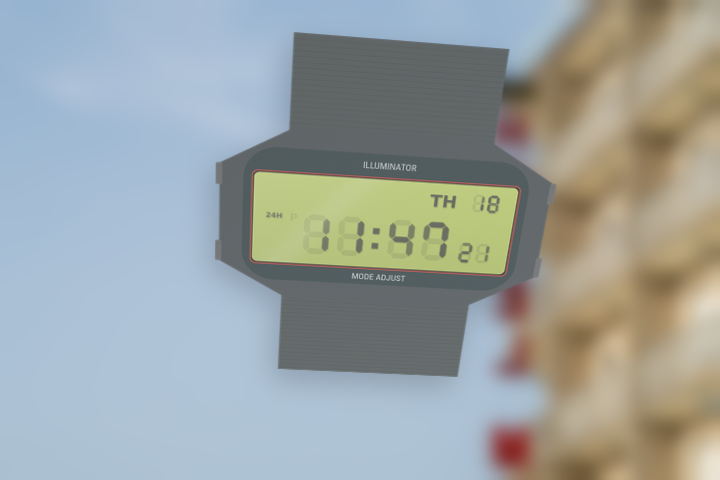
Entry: h=11 m=47 s=21
